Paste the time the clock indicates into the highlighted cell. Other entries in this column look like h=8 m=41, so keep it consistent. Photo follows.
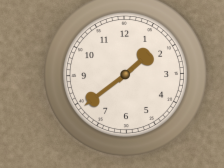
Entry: h=1 m=39
